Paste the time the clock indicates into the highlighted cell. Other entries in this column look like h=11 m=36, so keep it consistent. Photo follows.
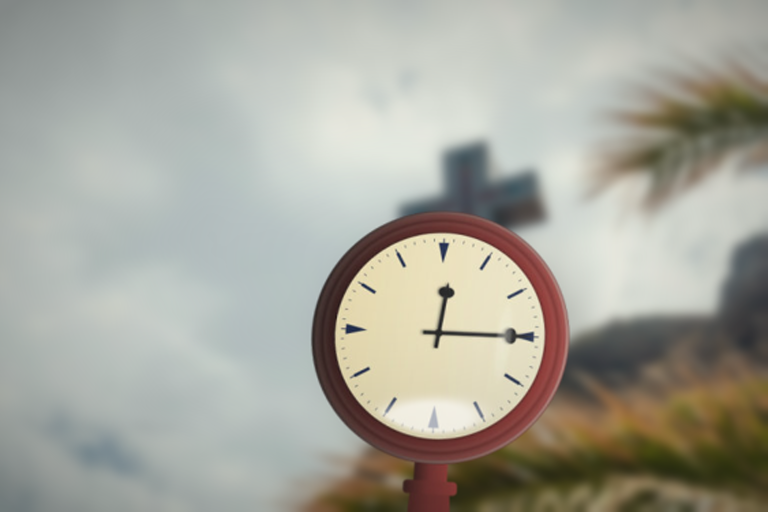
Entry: h=12 m=15
